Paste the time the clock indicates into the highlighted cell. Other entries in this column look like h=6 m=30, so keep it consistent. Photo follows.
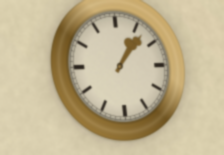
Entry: h=1 m=7
